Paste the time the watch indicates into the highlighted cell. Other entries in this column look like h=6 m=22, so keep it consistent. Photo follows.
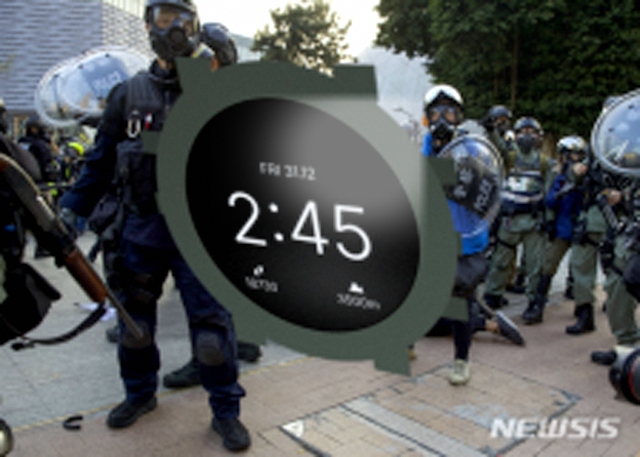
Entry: h=2 m=45
